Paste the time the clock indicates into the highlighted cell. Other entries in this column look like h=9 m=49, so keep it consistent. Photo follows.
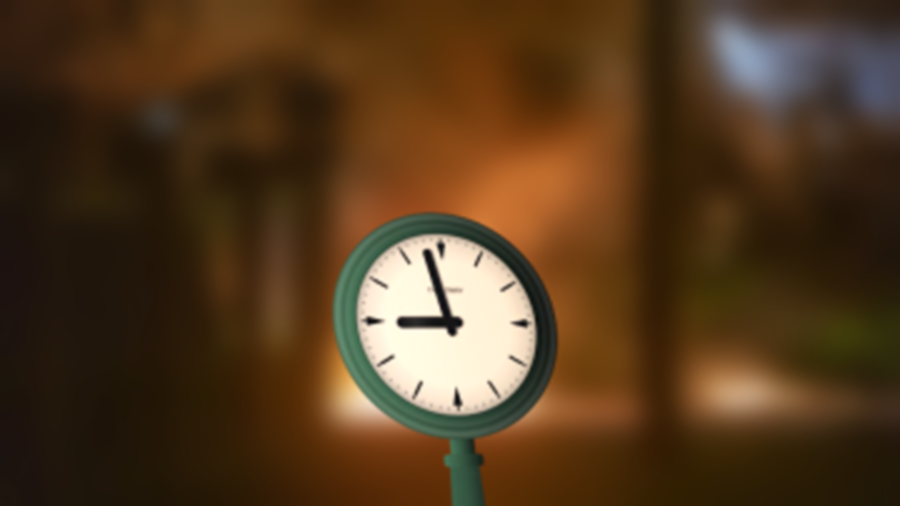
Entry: h=8 m=58
